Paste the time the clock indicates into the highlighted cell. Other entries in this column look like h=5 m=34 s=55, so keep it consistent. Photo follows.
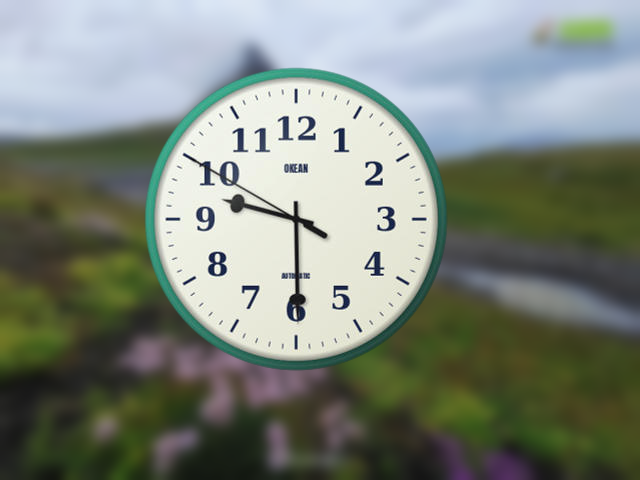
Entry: h=9 m=29 s=50
